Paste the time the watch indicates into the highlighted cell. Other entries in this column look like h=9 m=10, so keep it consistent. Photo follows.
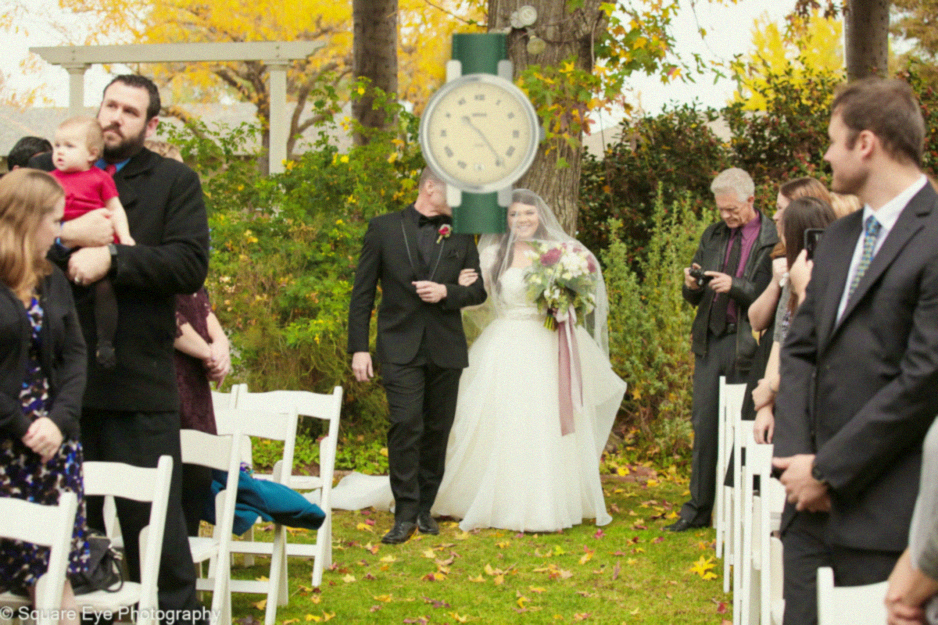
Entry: h=10 m=24
